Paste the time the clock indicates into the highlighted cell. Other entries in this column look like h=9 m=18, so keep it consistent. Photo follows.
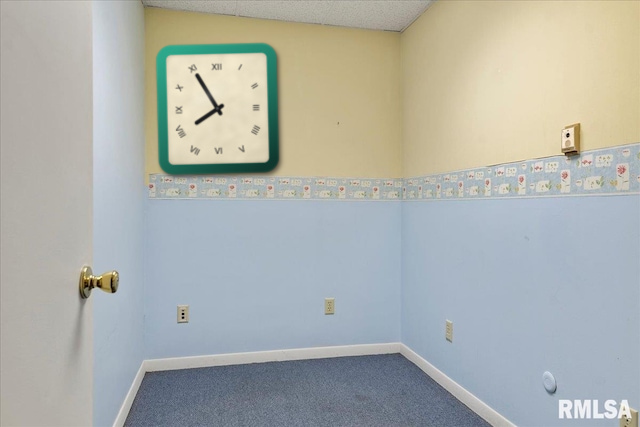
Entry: h=7 m=55
